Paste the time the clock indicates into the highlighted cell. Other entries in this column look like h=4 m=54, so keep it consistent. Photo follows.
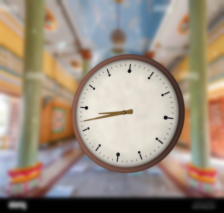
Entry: h=8 m=42
